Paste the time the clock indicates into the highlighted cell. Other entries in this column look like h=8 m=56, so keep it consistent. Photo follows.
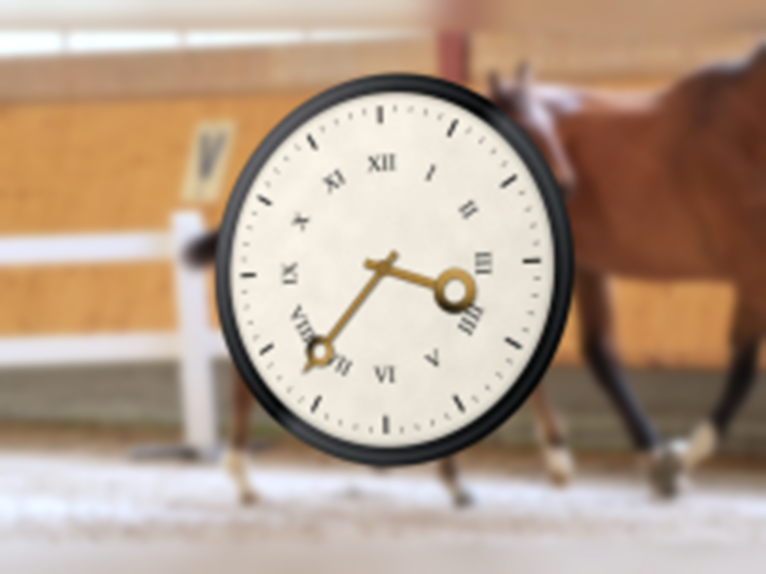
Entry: h=3 m=37
